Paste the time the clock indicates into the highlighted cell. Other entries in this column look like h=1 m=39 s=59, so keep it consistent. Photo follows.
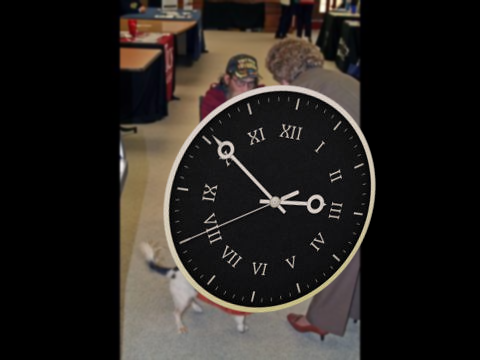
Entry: h=2 m=50 s=40
